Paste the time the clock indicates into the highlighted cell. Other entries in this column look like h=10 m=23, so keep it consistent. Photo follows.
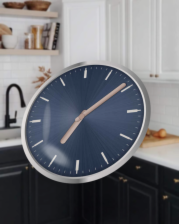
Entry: h=7 m=9
